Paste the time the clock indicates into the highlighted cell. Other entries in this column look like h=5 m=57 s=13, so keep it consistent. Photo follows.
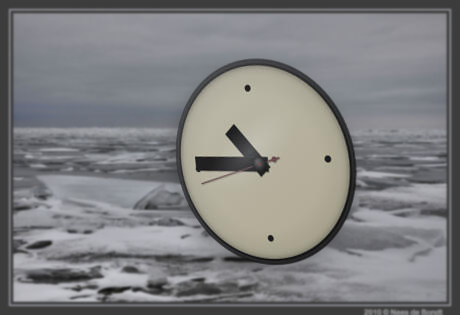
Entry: h=10 m=45 s=43
